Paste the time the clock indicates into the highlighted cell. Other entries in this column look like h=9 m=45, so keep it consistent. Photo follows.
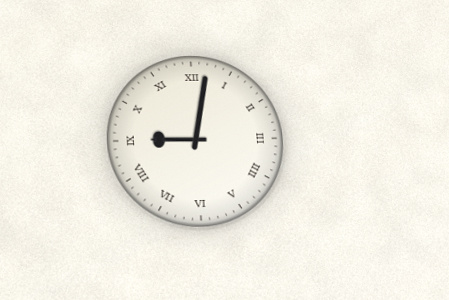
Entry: h=9 m=2
